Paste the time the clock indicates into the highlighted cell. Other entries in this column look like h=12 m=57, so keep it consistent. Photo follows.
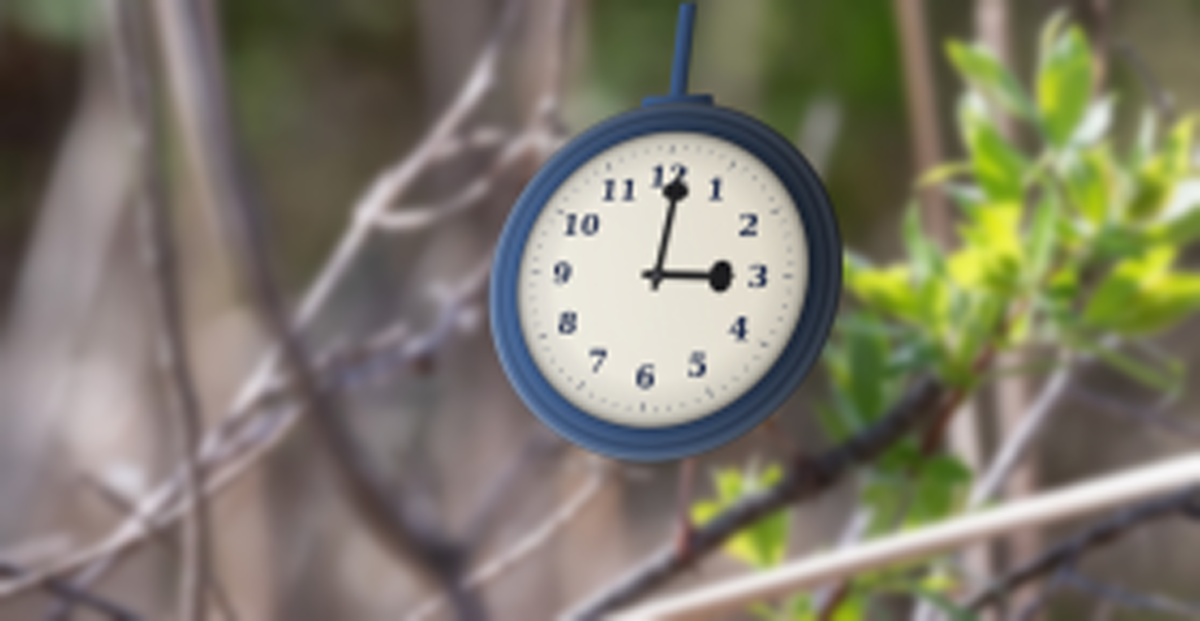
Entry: h=3 m=1
